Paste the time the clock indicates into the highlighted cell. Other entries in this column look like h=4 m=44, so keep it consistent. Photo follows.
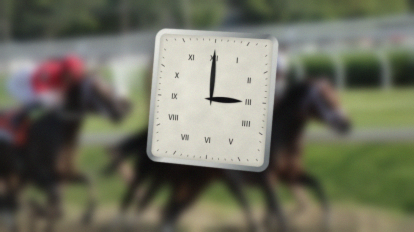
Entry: h=3 m=0
